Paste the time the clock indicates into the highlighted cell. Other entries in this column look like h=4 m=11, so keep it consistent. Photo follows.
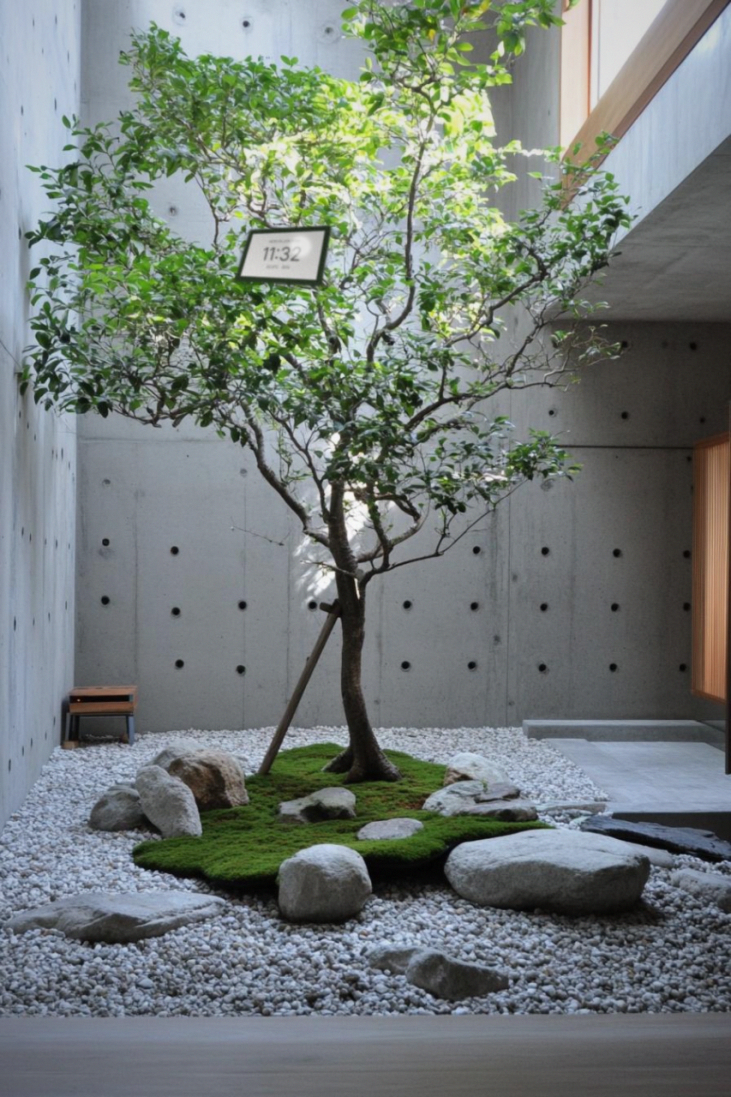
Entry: h=11 m=32
